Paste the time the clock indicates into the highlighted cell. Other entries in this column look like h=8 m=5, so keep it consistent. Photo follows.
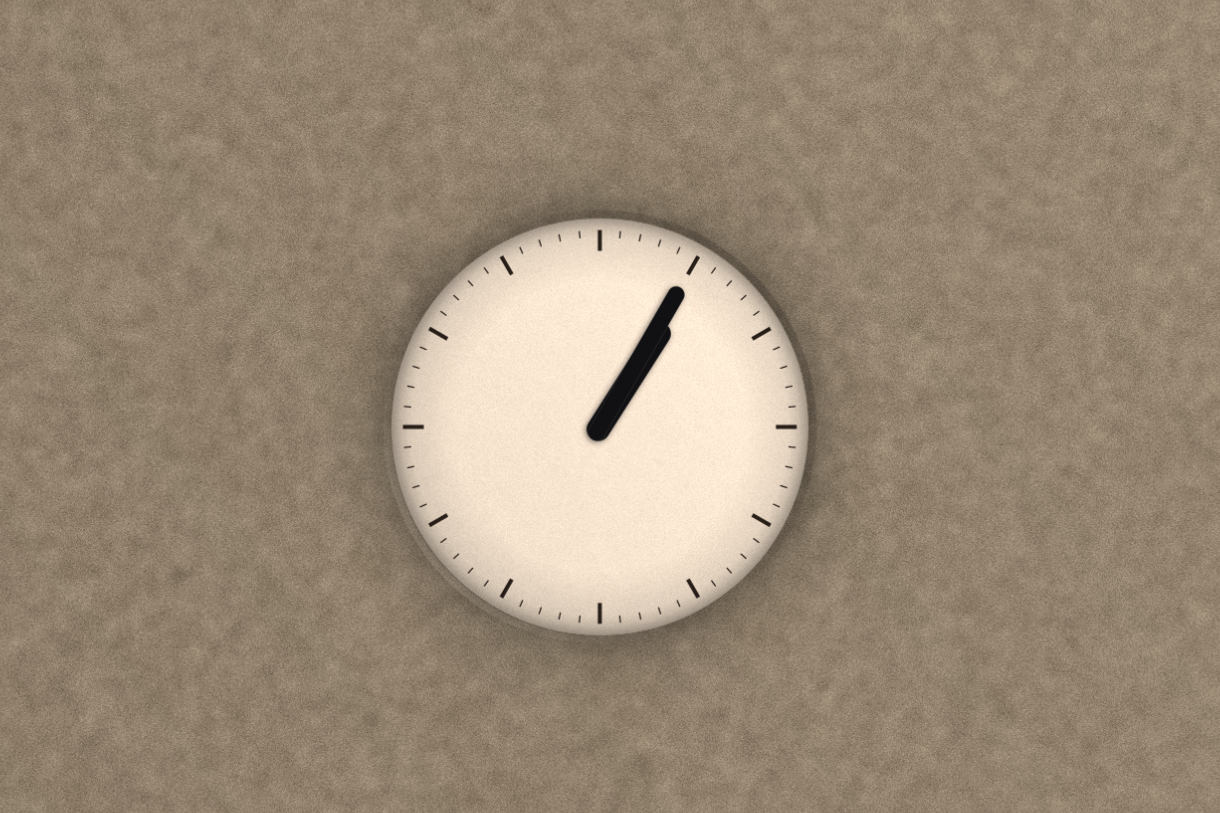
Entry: h=1 m=5
